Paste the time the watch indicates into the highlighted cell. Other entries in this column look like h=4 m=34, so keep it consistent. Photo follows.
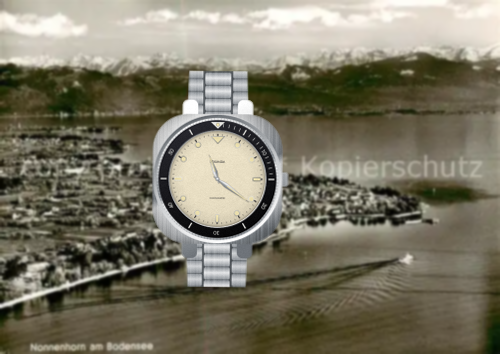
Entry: h=11 m=21
